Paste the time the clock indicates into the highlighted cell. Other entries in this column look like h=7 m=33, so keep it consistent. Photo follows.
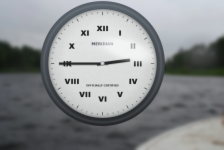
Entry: h=2 m=45
